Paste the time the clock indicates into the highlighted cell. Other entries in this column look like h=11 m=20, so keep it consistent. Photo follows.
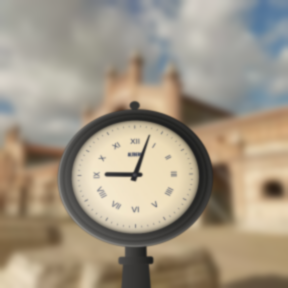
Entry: h=9 m=3
